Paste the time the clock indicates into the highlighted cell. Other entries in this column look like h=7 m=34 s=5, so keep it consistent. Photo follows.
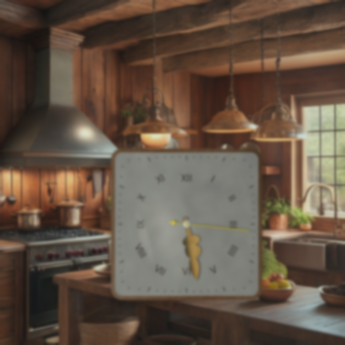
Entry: h=5 m=28 s=16
